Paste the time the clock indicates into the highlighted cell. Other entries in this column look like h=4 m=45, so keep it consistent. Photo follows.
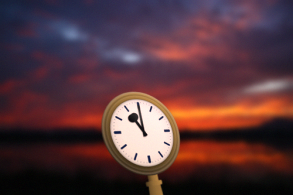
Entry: h=11 m=0
